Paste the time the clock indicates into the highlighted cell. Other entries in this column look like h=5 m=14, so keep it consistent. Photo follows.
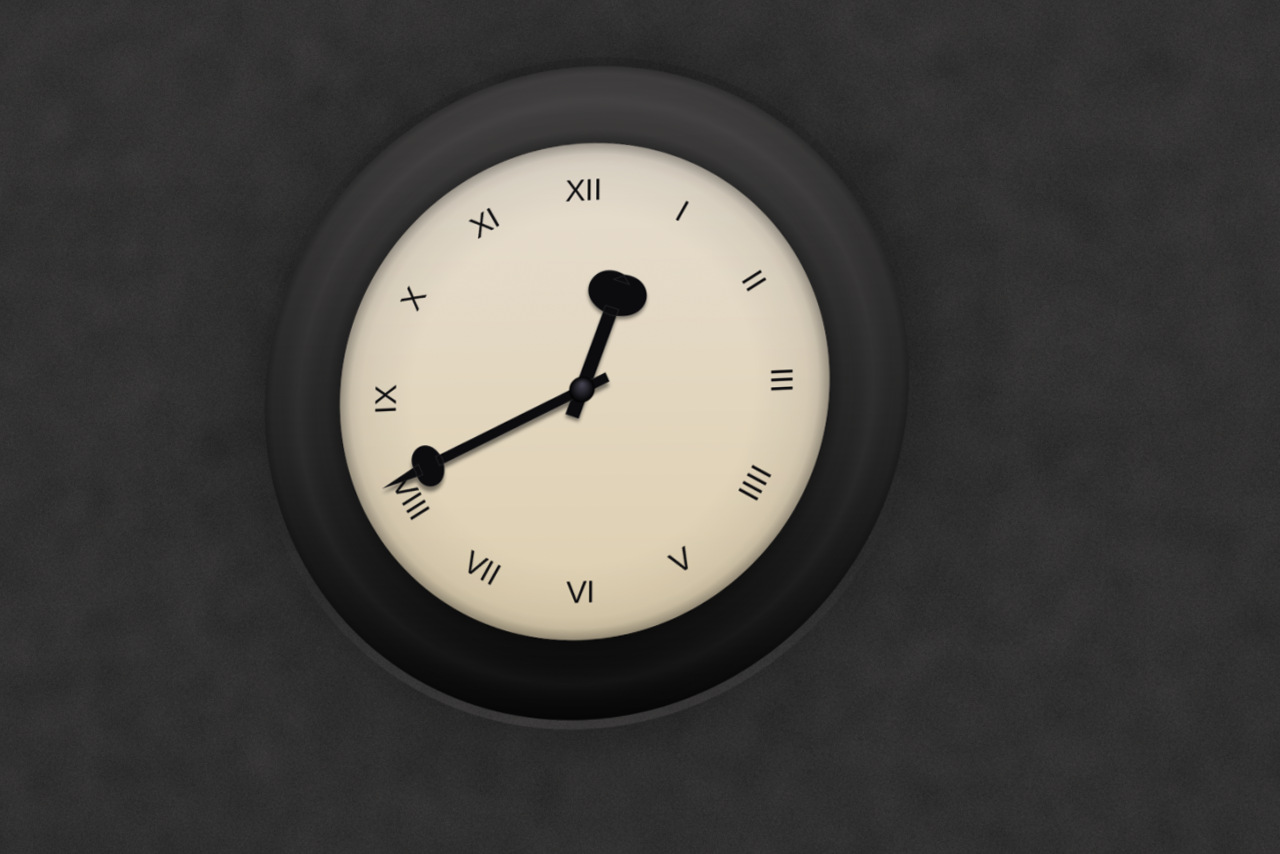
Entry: h=12 m=41
